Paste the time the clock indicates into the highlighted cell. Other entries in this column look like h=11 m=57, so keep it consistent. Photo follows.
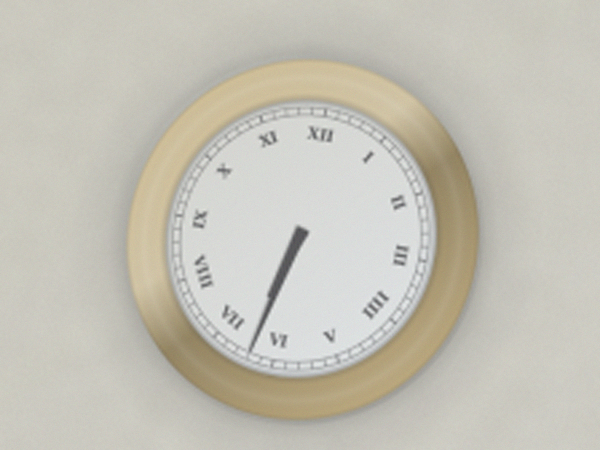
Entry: h=6 m=32
